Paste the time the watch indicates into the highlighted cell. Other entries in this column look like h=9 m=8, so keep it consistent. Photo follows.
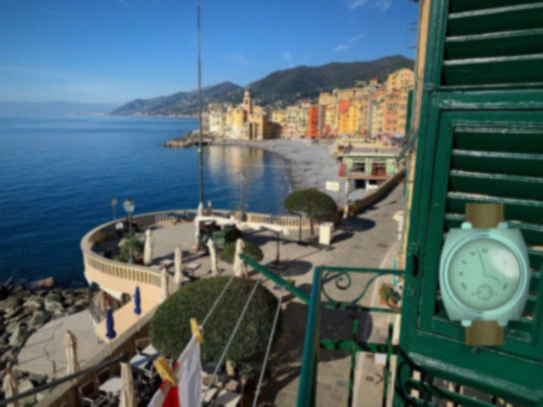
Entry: h=3 m=57
